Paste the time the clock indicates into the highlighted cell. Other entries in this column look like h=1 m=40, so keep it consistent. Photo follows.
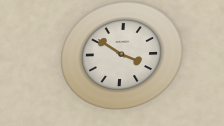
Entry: h=3 m=51
